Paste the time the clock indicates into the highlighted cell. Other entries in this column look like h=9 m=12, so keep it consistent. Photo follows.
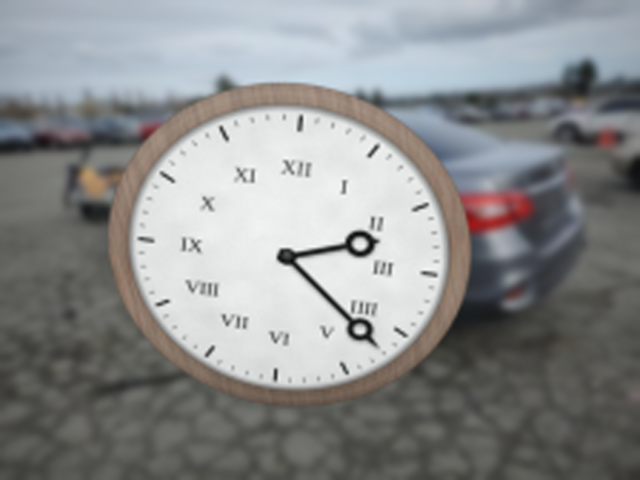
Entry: h=2 m=22
